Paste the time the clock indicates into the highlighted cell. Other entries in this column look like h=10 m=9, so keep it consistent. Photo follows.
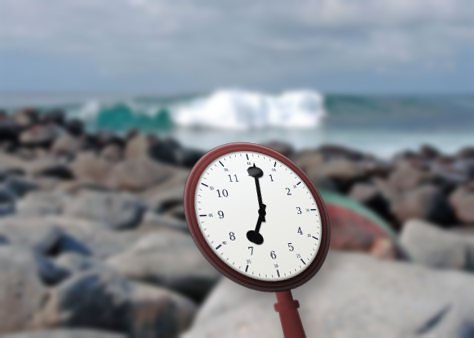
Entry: h=7 m=1
